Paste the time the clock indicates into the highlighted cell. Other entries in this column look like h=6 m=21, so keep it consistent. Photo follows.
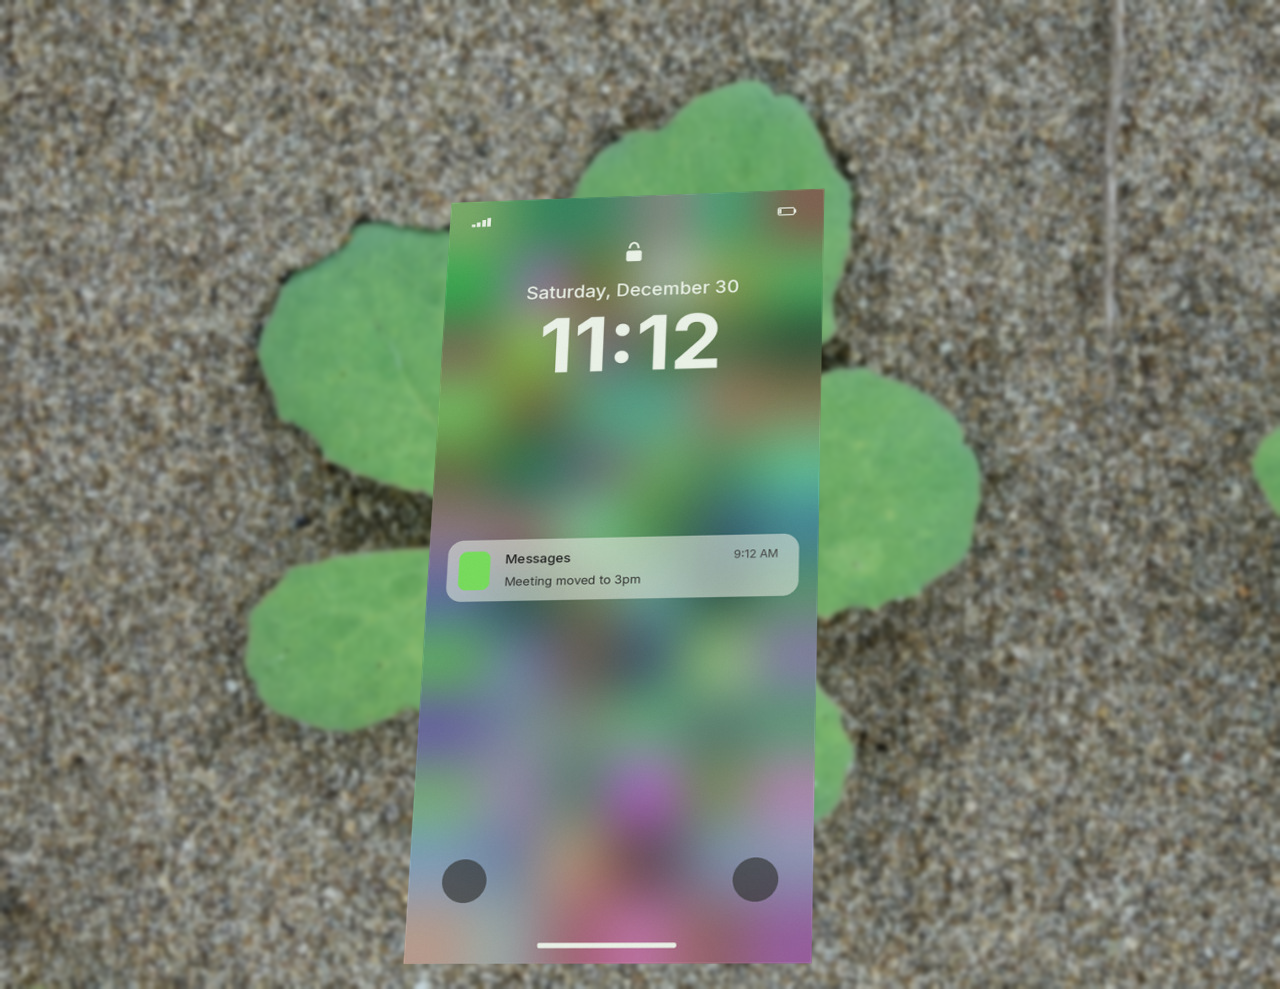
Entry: h=11 m=12
